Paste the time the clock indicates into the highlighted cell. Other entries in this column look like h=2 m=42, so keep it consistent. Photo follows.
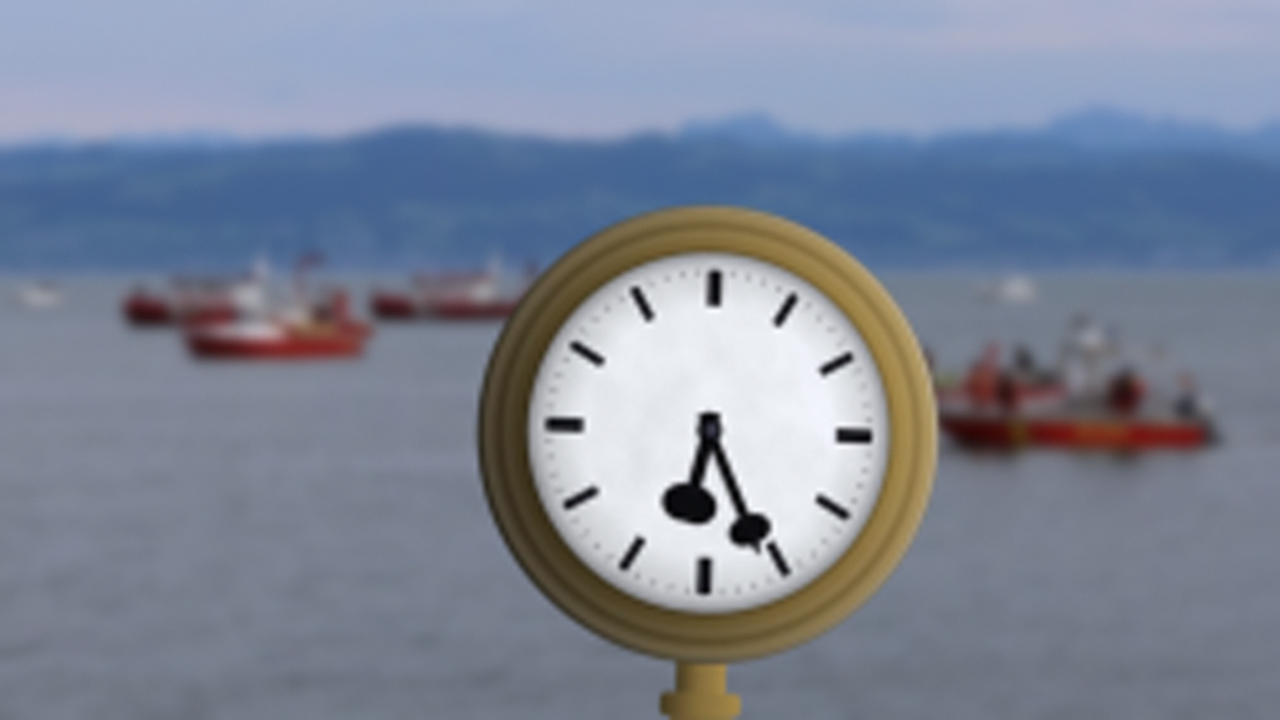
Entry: h=6 m=26
